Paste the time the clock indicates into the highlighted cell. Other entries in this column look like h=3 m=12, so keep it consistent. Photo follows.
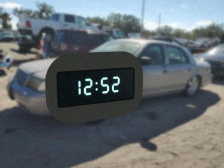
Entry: h=12 m=52
